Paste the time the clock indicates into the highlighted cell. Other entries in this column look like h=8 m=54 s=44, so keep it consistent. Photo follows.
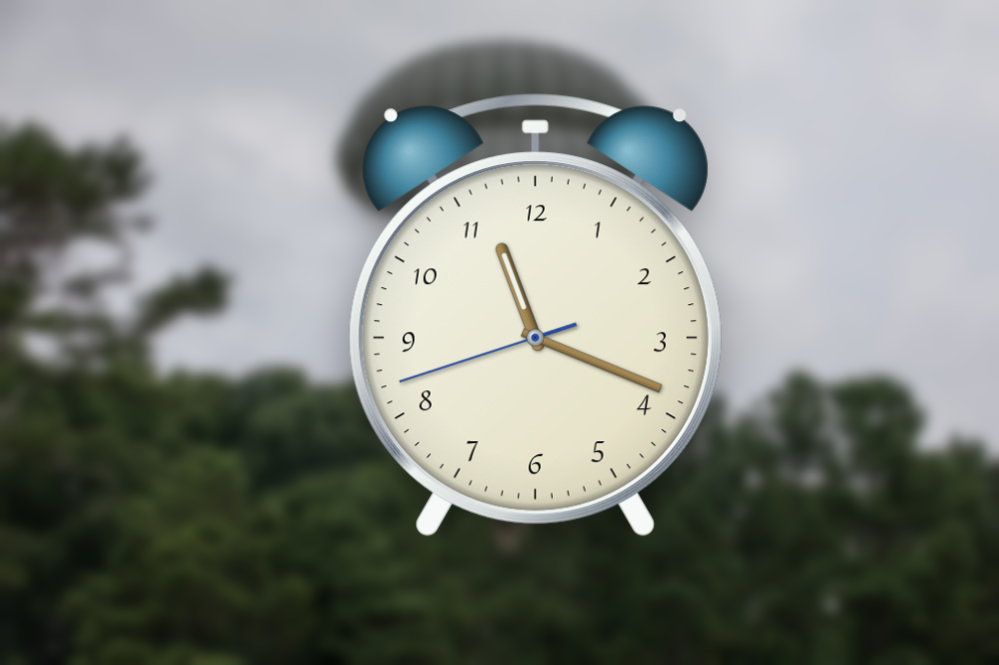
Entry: h=11 m=18 s=42
